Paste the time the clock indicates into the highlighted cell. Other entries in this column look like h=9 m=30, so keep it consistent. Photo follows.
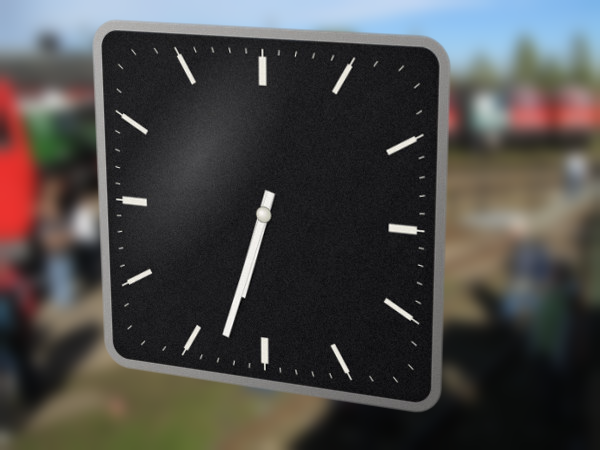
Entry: h=6 m=33
